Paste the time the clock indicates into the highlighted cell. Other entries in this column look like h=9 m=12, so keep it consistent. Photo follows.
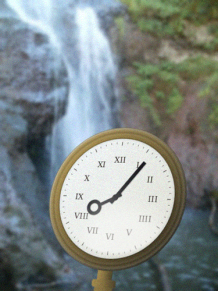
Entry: h=8 m=6
